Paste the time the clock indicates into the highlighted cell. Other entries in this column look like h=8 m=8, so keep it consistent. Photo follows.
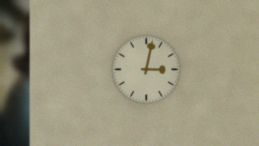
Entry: h=3 m=2
